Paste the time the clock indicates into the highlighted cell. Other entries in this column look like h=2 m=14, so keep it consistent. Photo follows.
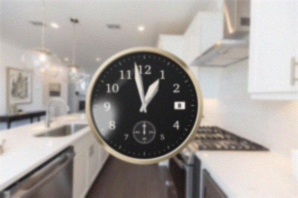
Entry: h=12 m=58
